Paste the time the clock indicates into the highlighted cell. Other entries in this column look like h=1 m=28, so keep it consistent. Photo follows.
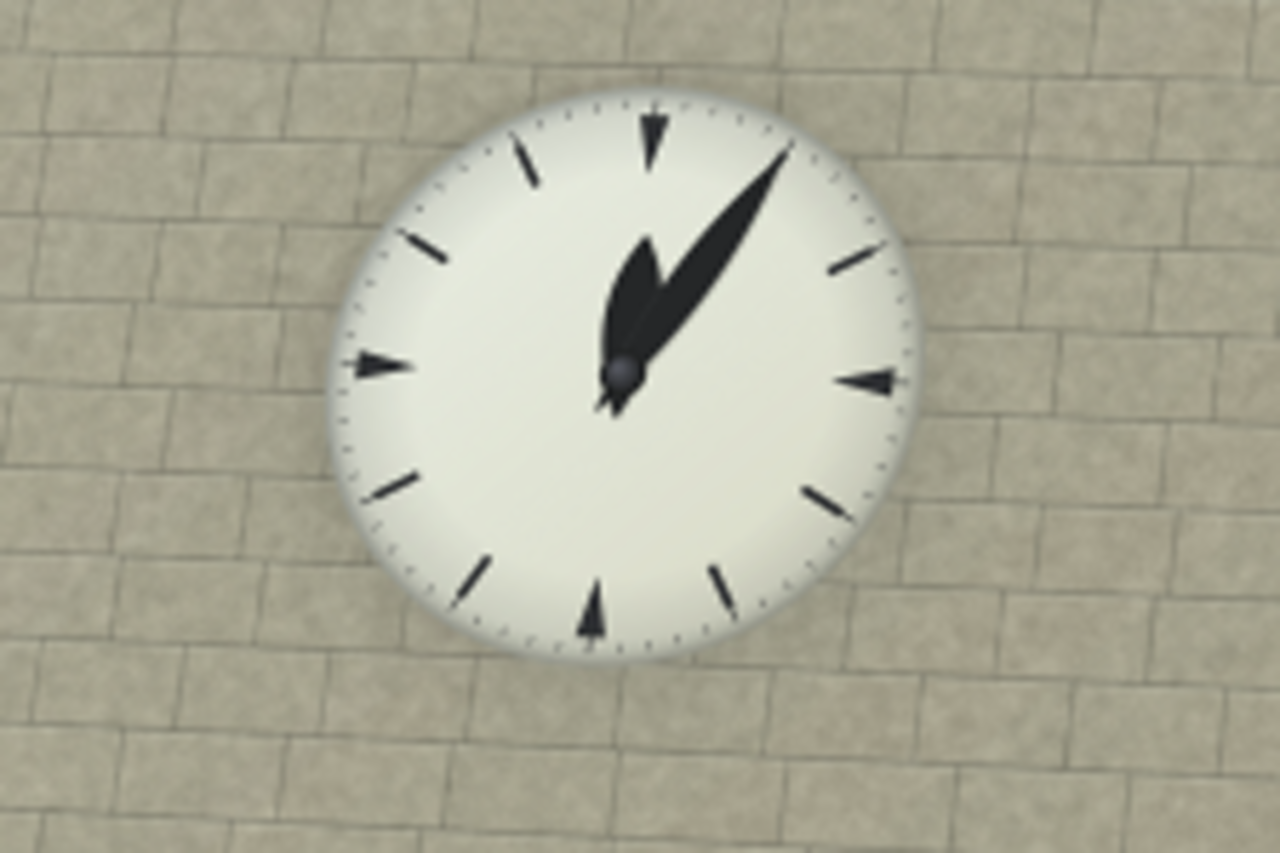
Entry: h=12 m=5
